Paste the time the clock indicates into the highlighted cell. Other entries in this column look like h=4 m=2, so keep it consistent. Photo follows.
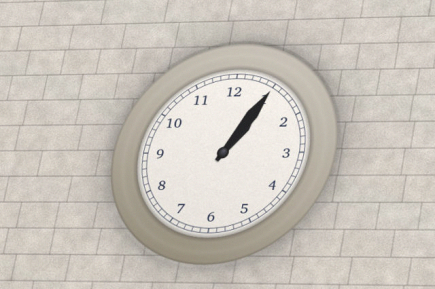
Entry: h=1 m=5
